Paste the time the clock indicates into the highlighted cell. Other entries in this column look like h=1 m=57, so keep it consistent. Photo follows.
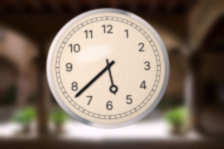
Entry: h=5 m=38
